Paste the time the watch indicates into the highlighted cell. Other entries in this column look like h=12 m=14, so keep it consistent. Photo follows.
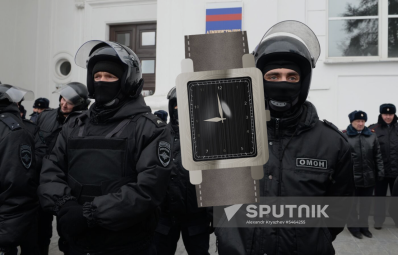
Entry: h=8 m=59
